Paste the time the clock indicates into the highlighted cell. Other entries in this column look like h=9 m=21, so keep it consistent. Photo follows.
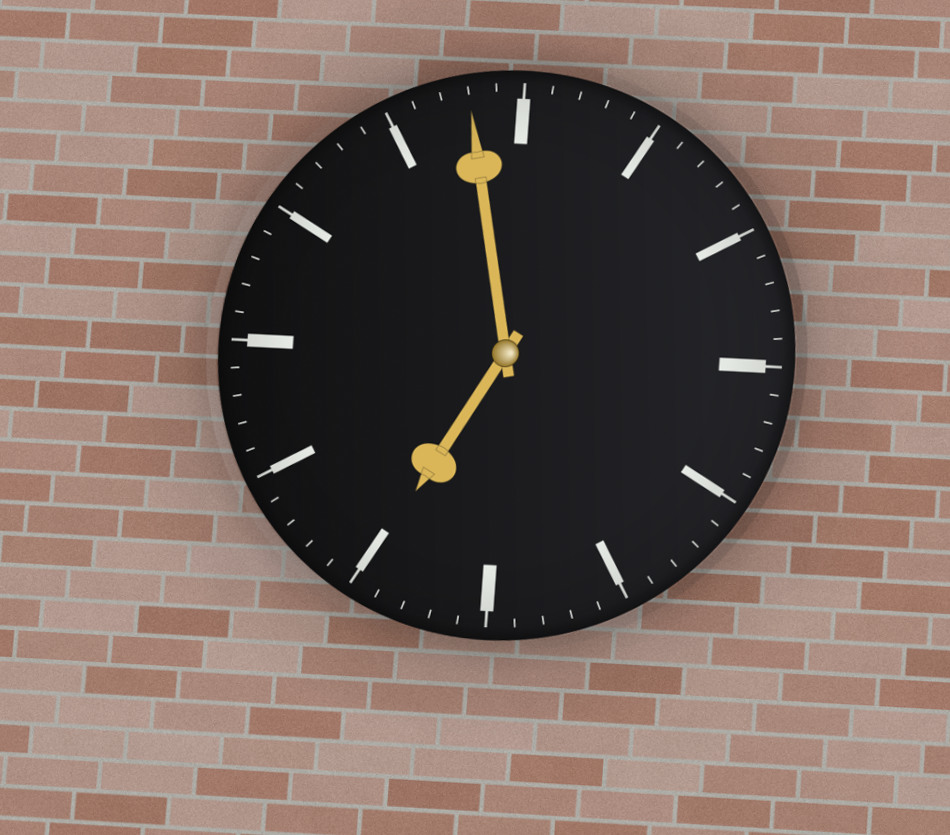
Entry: h=6 m=58
